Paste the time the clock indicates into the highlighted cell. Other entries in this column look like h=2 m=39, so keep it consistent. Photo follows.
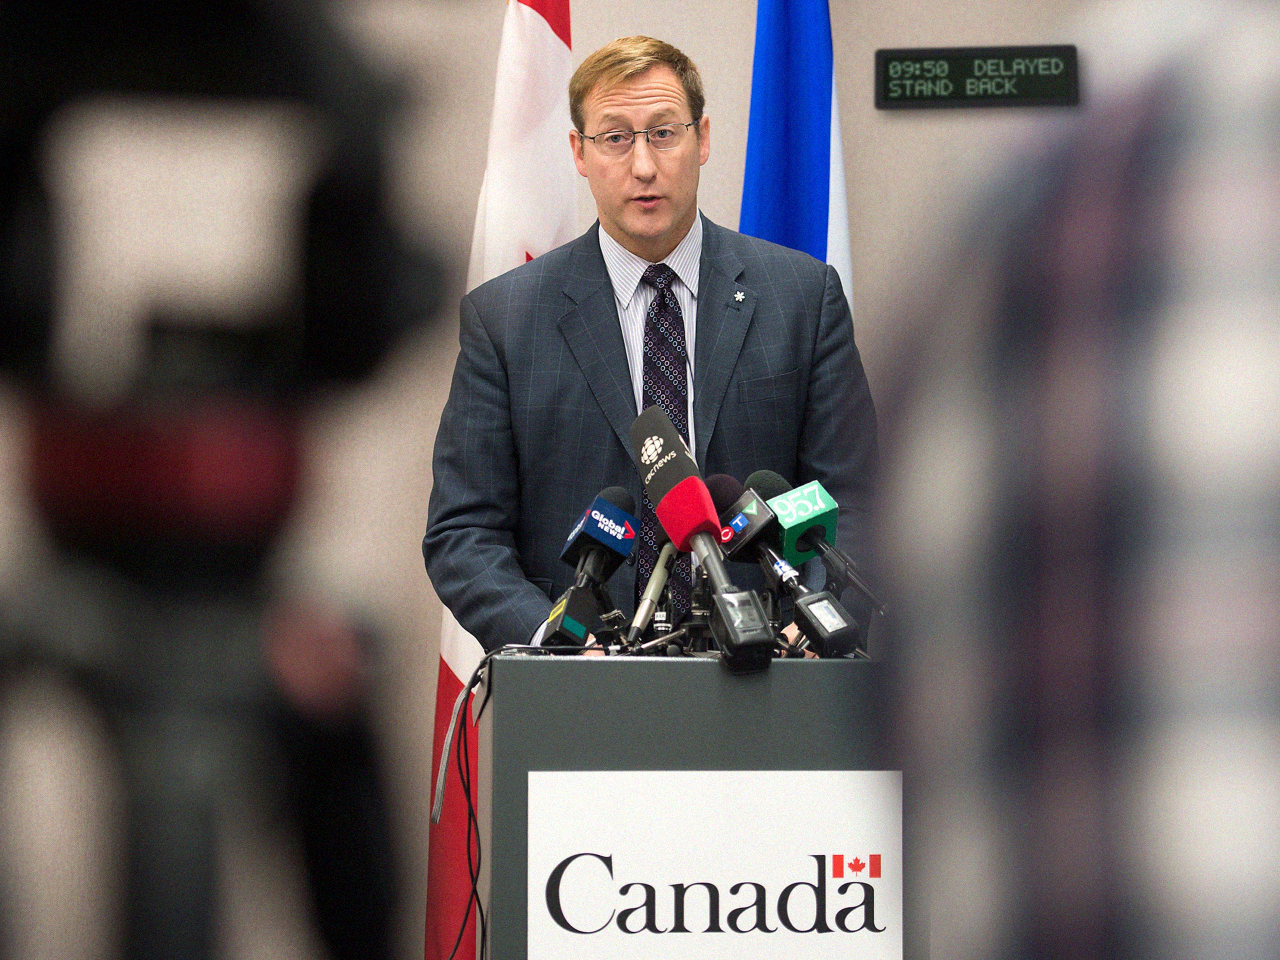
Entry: h=9 m=50
